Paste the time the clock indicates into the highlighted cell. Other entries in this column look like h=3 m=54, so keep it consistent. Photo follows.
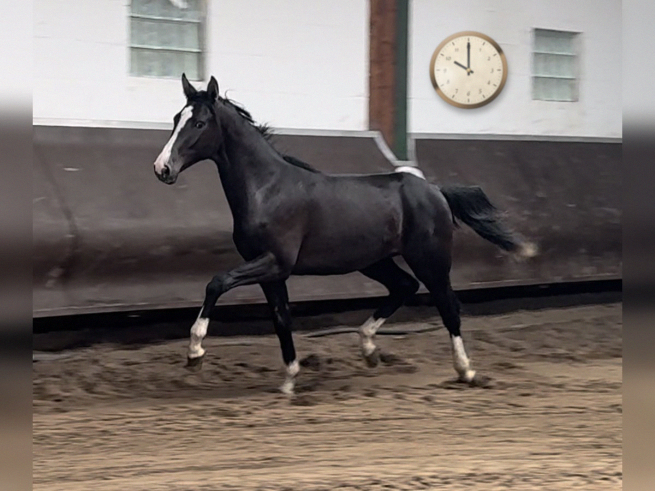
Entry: h=10 m=0
